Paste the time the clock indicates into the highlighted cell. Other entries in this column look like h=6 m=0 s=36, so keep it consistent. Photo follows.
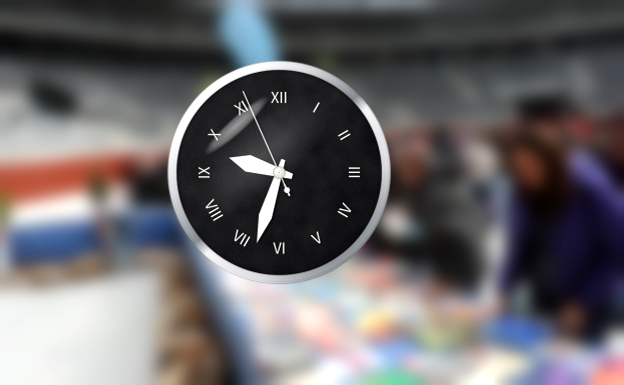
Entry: h=9 m=32 s=56
